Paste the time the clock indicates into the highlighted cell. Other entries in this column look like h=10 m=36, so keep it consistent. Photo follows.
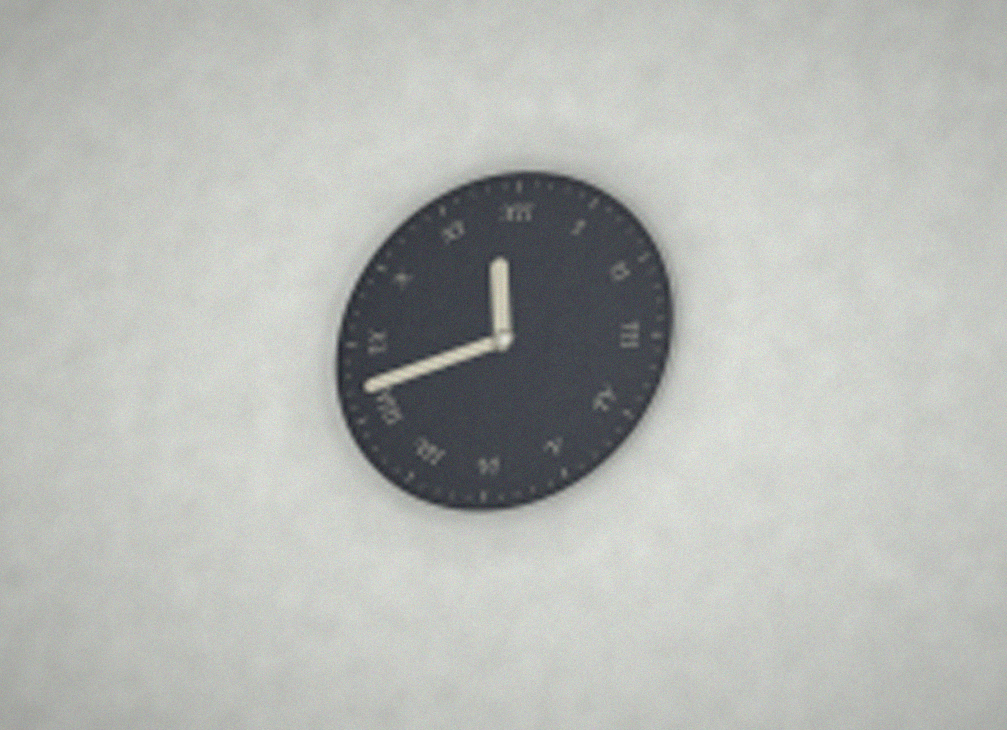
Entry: h=11 m=42
